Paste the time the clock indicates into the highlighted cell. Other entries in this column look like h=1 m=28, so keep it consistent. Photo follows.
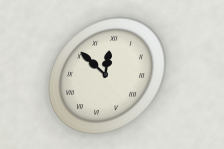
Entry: h=11 m=51
